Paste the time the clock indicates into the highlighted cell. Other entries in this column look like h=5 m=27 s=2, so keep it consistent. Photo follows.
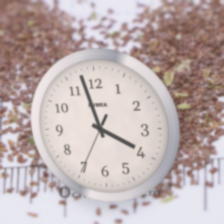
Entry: h=3 m=57 s=35
